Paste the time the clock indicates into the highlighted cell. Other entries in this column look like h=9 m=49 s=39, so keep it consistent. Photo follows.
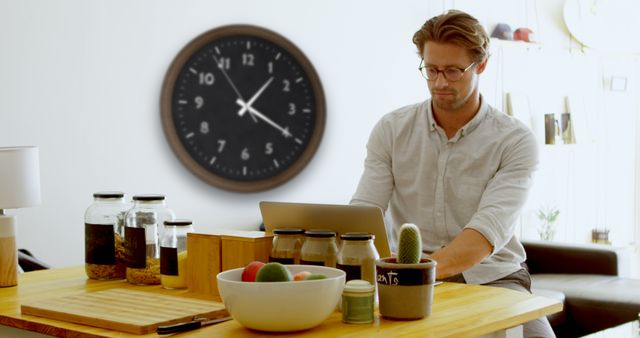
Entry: h=1 m=19 s=54
